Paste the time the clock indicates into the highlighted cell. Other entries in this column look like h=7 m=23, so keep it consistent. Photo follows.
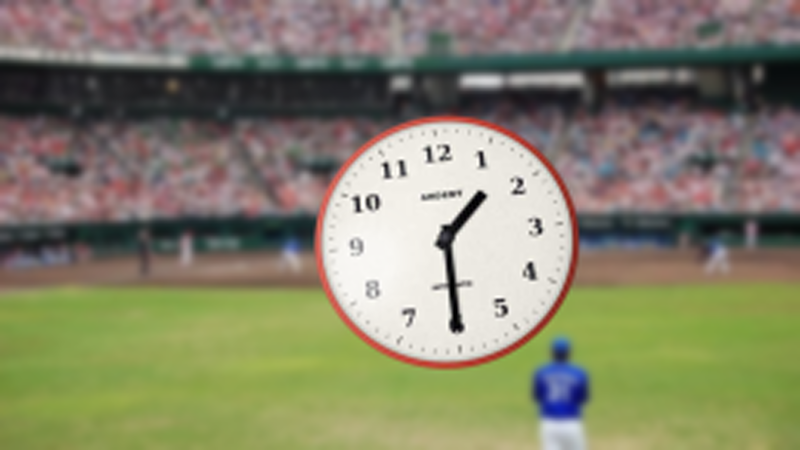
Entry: h=1 m=30
